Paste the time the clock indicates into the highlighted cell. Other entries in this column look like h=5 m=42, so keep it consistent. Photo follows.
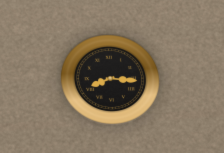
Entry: h=8 m=16
